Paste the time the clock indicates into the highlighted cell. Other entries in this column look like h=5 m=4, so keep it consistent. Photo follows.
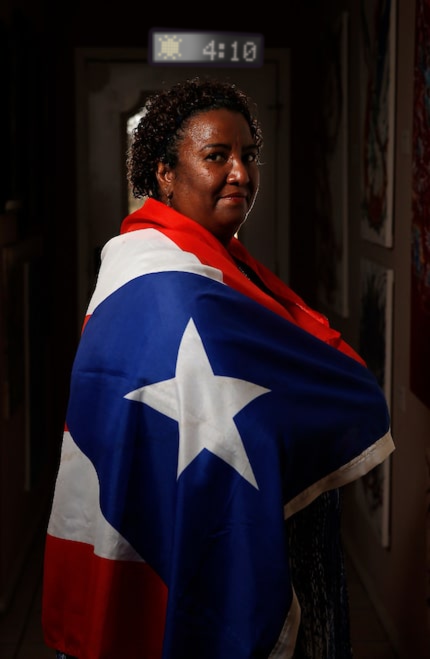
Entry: h=4 m=10
